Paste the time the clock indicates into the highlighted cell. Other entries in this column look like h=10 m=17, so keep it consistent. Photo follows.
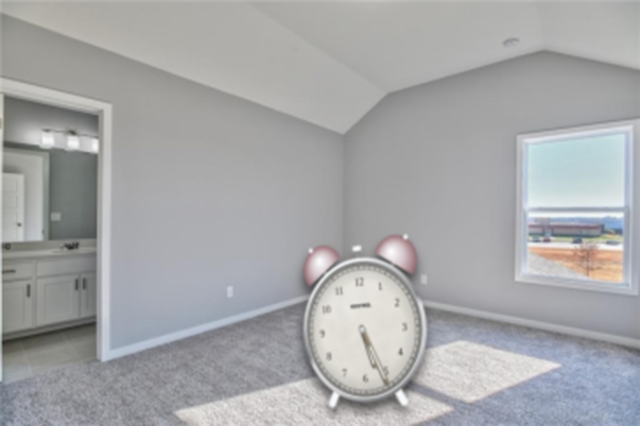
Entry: h=5 m=26
